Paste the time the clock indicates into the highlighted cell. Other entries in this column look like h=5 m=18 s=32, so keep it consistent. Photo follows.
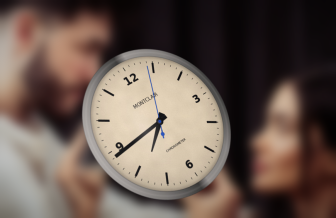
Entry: h=7 m=44 s=4
